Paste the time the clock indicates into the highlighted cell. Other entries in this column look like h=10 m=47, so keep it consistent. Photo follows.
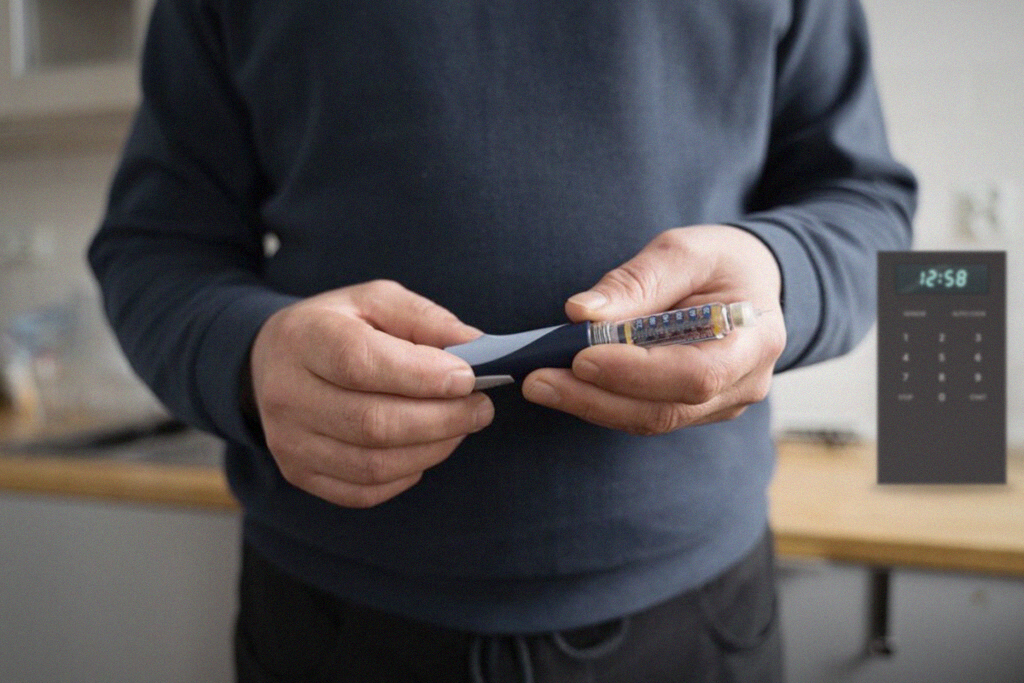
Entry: h=12 m=58
